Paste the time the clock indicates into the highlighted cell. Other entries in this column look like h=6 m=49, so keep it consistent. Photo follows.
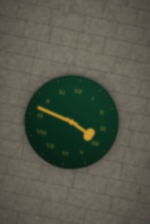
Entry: h=3 m=47
